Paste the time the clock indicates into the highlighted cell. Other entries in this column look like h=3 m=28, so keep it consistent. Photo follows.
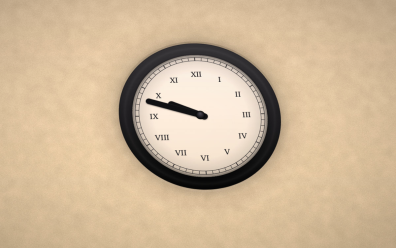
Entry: h=9 m=48
